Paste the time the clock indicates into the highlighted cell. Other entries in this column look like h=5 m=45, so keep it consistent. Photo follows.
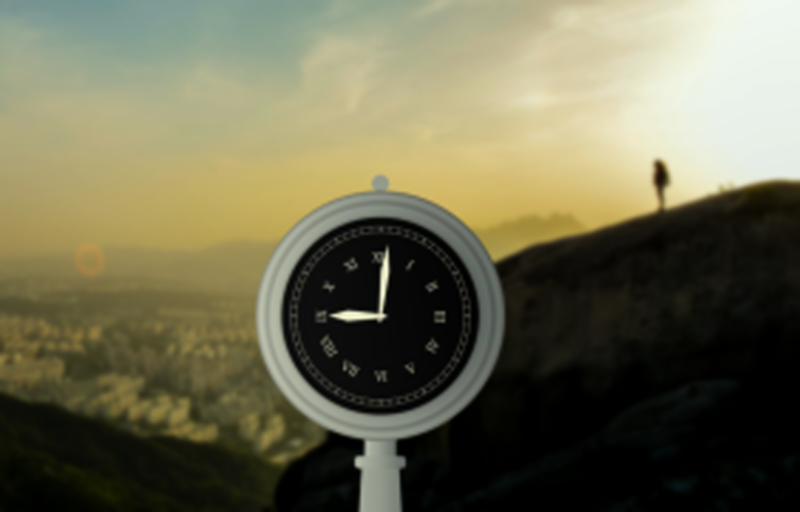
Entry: h=9 m=1
